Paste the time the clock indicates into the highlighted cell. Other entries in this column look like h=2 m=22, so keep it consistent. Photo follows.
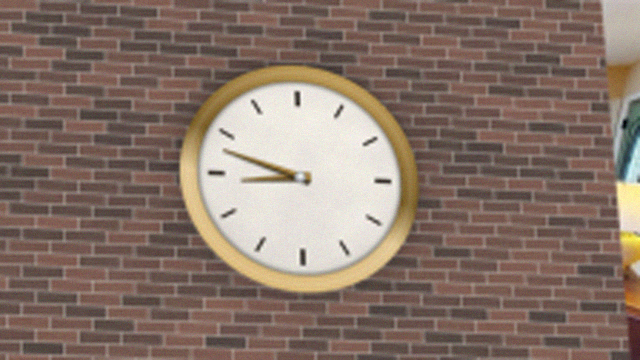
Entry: h=8 m=48
